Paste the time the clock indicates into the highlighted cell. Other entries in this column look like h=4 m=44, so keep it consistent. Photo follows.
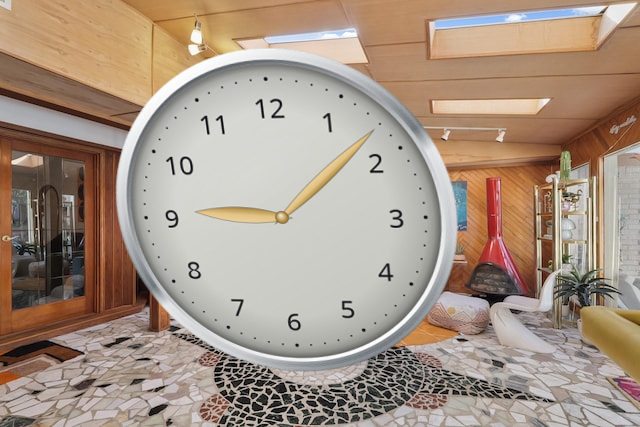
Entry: h=9 m=8
